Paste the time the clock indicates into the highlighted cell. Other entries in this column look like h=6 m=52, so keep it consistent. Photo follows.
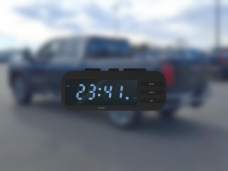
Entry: h=23 m=41
